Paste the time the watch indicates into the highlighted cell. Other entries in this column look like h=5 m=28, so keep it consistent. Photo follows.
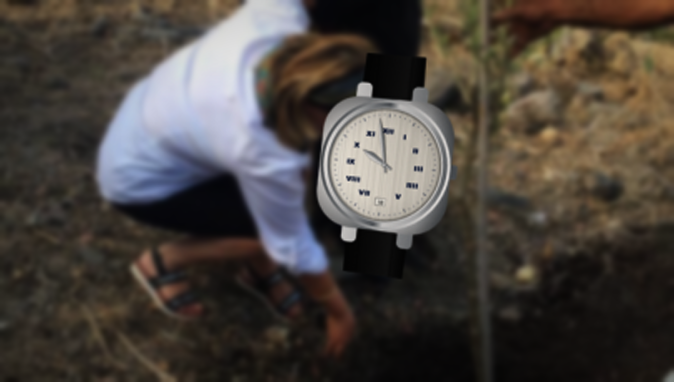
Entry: h=9 m=58
